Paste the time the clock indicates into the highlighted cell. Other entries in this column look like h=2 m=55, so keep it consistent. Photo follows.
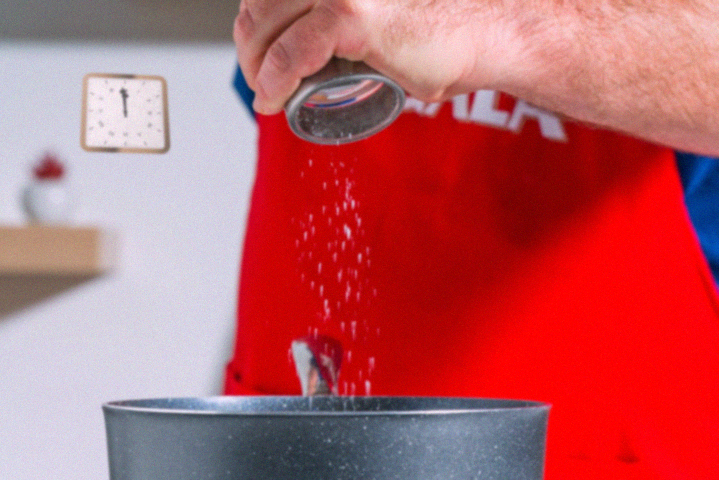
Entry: h=11 m=59
